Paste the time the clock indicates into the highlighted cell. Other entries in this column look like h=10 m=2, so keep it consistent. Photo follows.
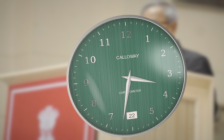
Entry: h=3 m=32
